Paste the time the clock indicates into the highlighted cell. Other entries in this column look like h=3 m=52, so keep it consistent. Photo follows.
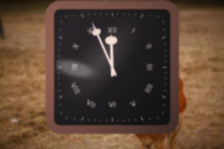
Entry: h=11 m=56
